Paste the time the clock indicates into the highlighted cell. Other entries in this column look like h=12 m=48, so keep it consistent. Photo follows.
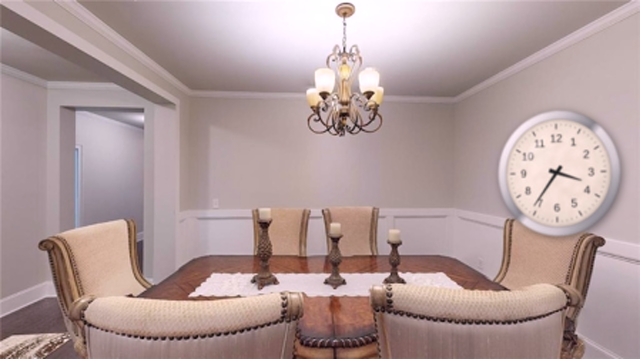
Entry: h=3 m=36
